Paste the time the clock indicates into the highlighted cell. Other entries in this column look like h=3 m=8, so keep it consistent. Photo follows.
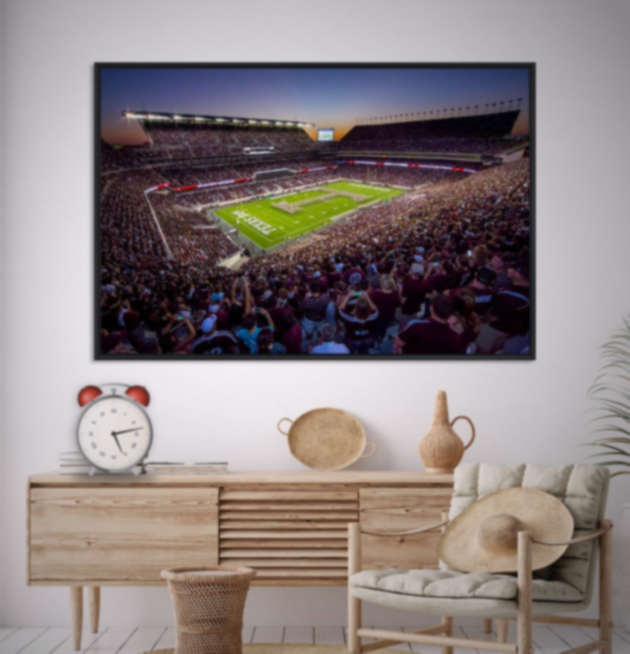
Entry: h=5 m=13
